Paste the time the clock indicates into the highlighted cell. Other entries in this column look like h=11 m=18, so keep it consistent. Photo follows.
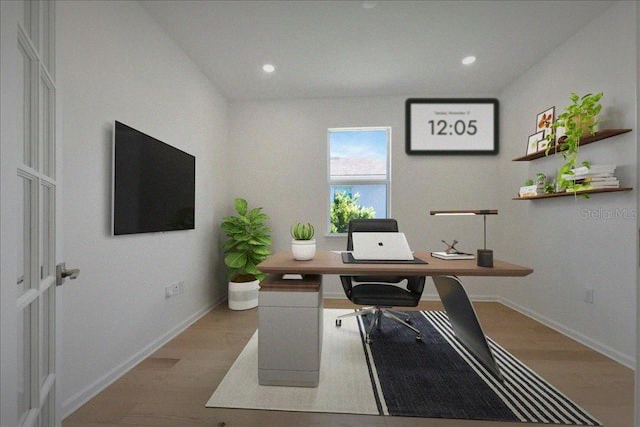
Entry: h=12 m=5
